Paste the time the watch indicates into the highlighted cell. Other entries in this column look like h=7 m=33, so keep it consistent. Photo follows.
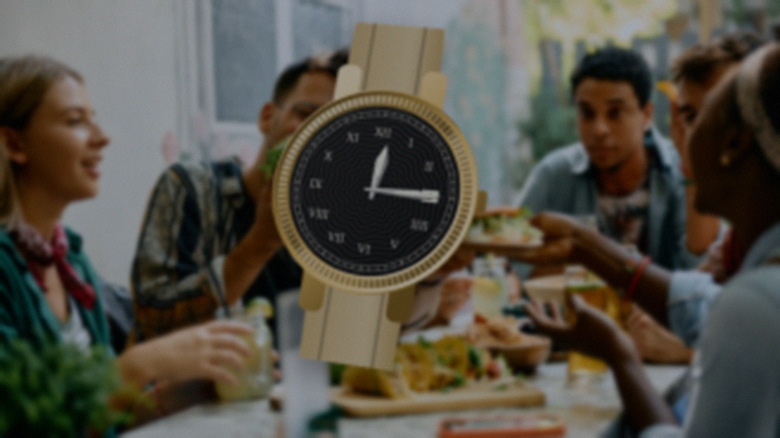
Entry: h=12 m=15
